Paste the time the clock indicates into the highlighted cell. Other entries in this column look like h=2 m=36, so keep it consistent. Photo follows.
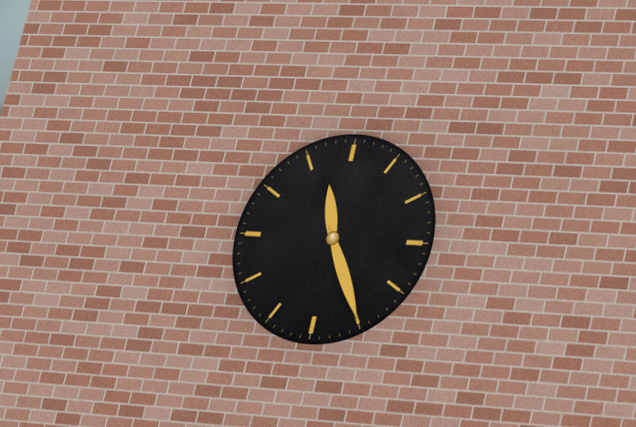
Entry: h=11 m=25
